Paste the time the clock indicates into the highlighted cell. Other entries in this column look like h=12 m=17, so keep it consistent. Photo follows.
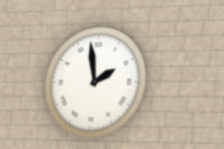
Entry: h=1 m=58
